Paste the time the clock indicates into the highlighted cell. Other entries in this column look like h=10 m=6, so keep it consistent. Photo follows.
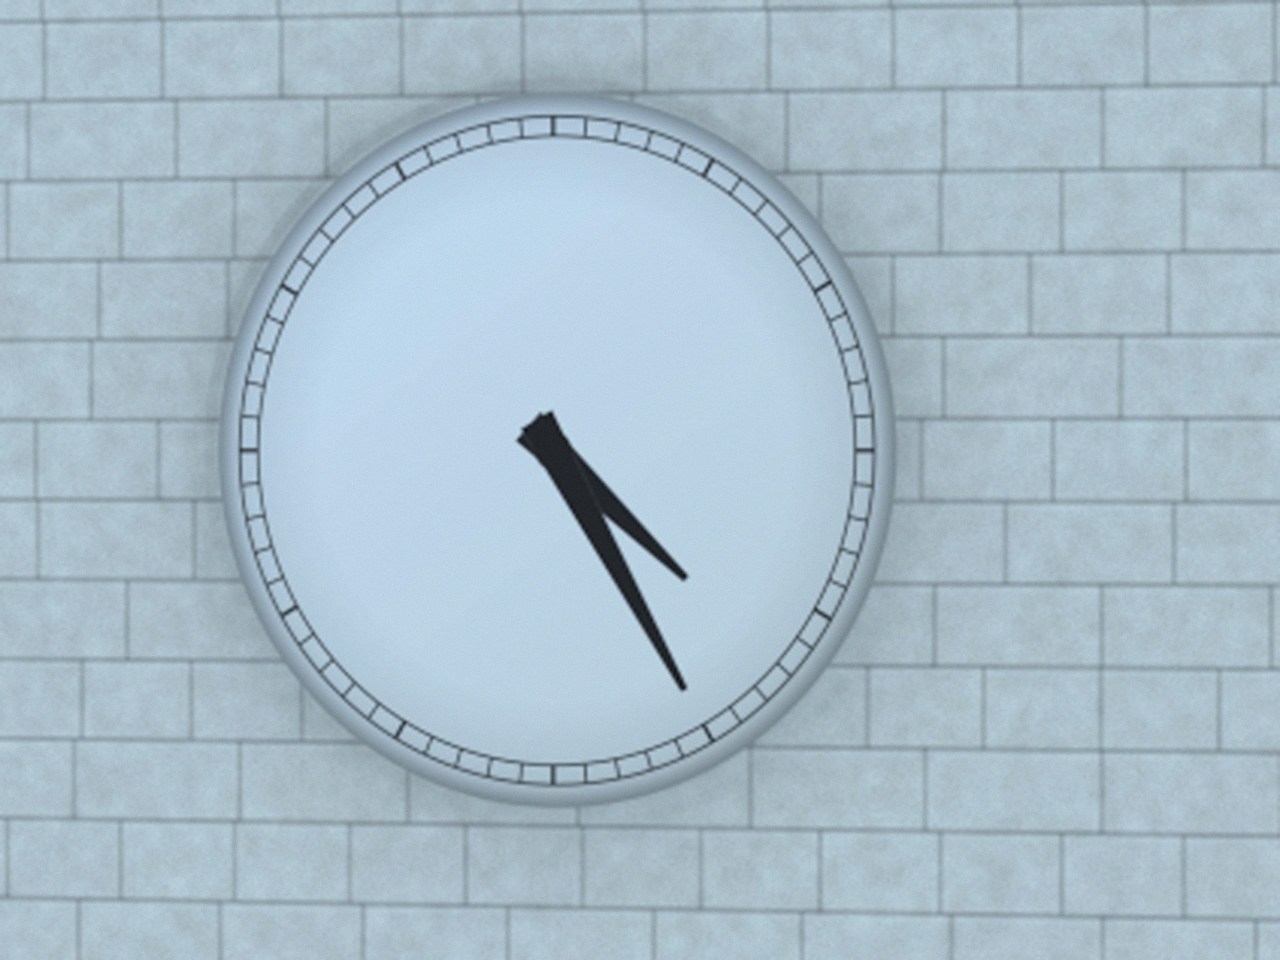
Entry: h=4 m=25
